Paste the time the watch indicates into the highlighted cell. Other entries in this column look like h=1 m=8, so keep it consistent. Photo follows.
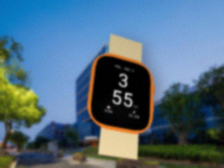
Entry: h=3 m=55
